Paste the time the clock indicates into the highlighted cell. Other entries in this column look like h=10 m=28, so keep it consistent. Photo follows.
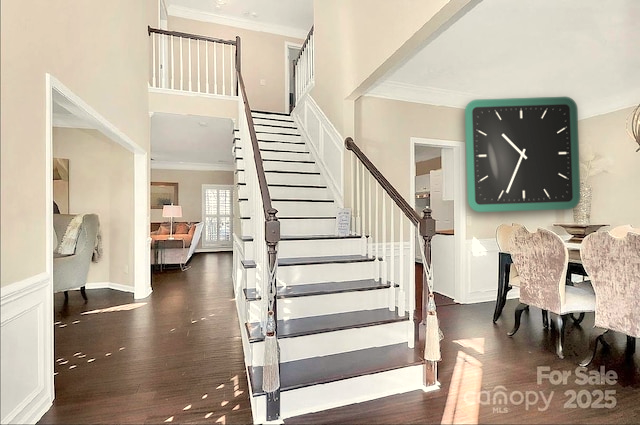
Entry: h=10 m=34
